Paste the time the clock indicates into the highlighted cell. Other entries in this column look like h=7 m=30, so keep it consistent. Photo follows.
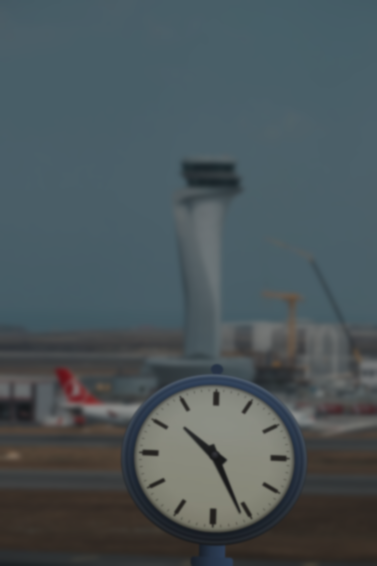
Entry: h=10 m=26
